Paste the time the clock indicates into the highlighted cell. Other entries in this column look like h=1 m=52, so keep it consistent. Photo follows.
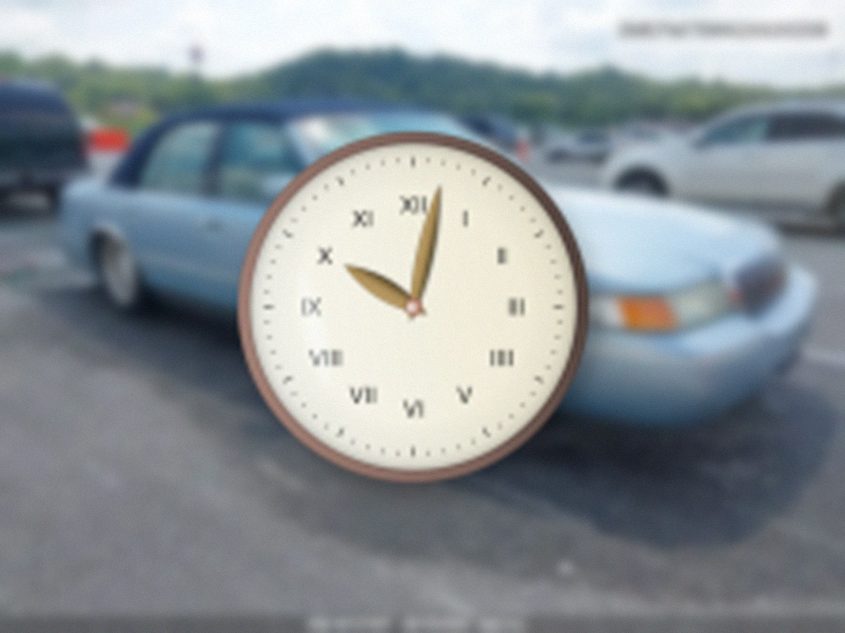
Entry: h=10 m=2
